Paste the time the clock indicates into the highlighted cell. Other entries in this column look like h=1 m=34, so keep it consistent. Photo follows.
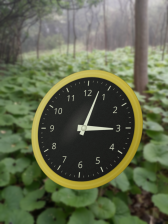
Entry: h=3 m=3
